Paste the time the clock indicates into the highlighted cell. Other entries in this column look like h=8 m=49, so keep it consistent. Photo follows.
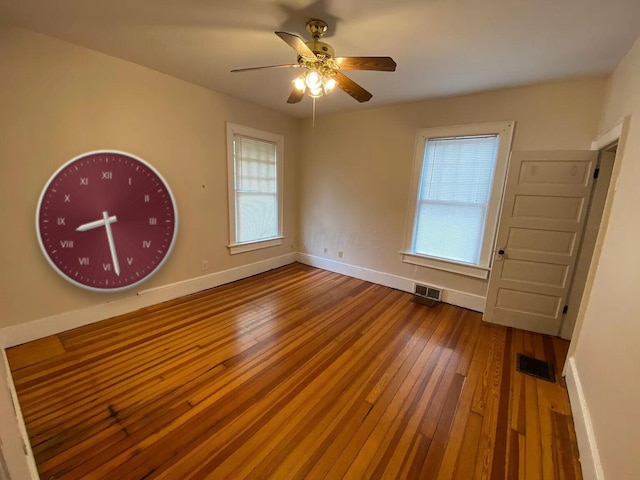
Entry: h=8 m=28
